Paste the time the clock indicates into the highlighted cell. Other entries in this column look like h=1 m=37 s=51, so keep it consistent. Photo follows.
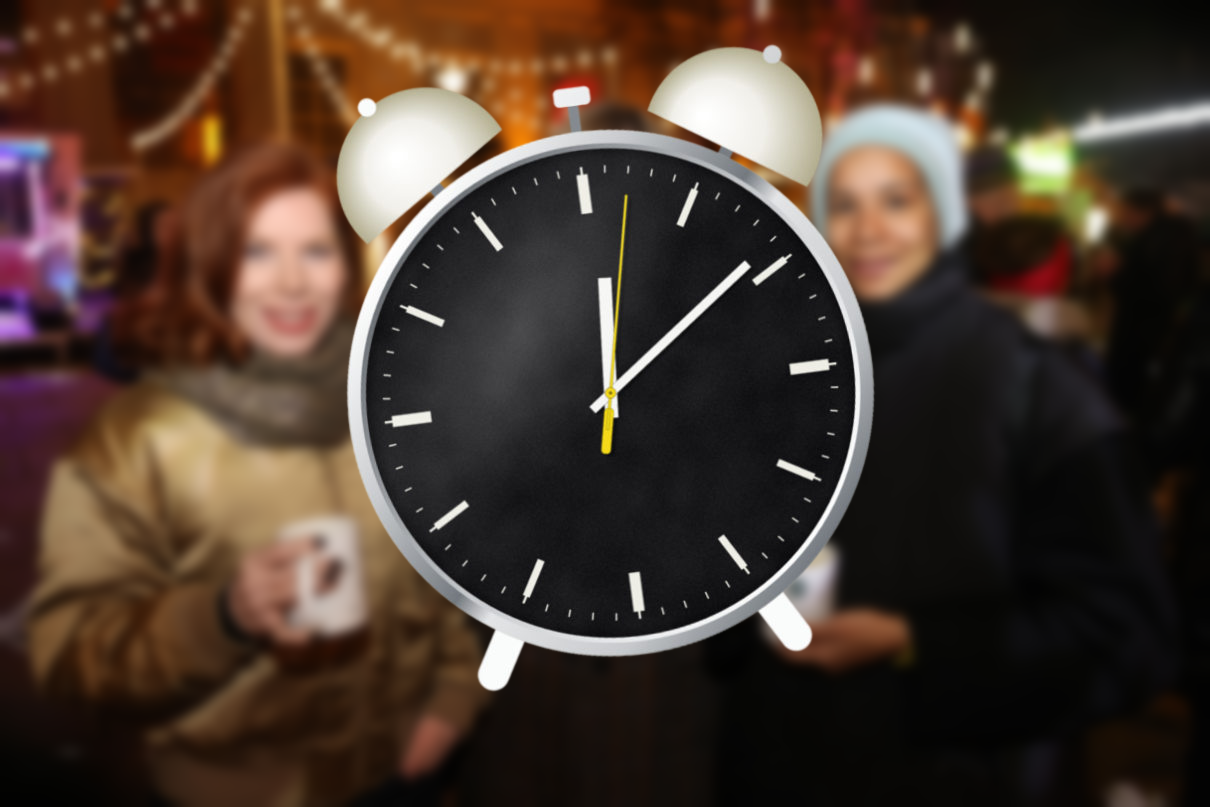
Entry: h=12 m=9 s=2
